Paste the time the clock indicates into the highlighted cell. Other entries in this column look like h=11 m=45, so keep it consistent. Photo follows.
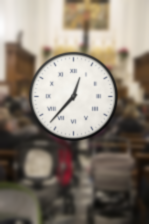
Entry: h=12 m=37
